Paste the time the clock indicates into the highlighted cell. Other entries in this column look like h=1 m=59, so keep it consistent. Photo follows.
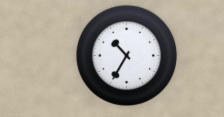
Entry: h=10 m=35
